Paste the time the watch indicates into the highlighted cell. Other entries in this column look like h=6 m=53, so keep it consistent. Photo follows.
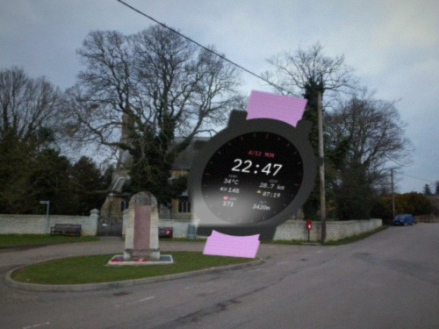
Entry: h=22 m=47
